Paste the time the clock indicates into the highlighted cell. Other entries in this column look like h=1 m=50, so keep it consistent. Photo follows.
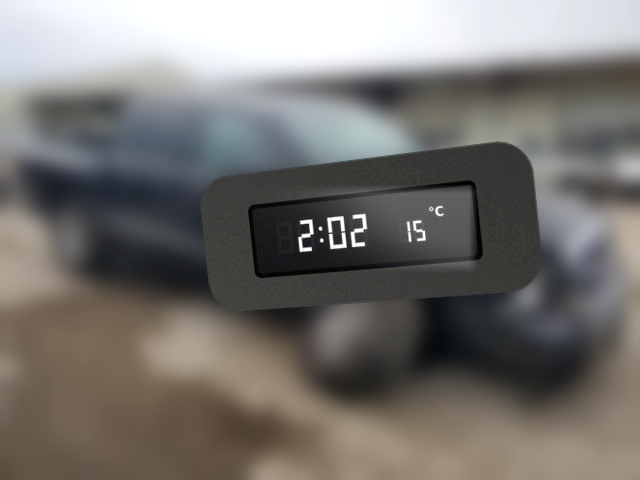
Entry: h=2 m=2
